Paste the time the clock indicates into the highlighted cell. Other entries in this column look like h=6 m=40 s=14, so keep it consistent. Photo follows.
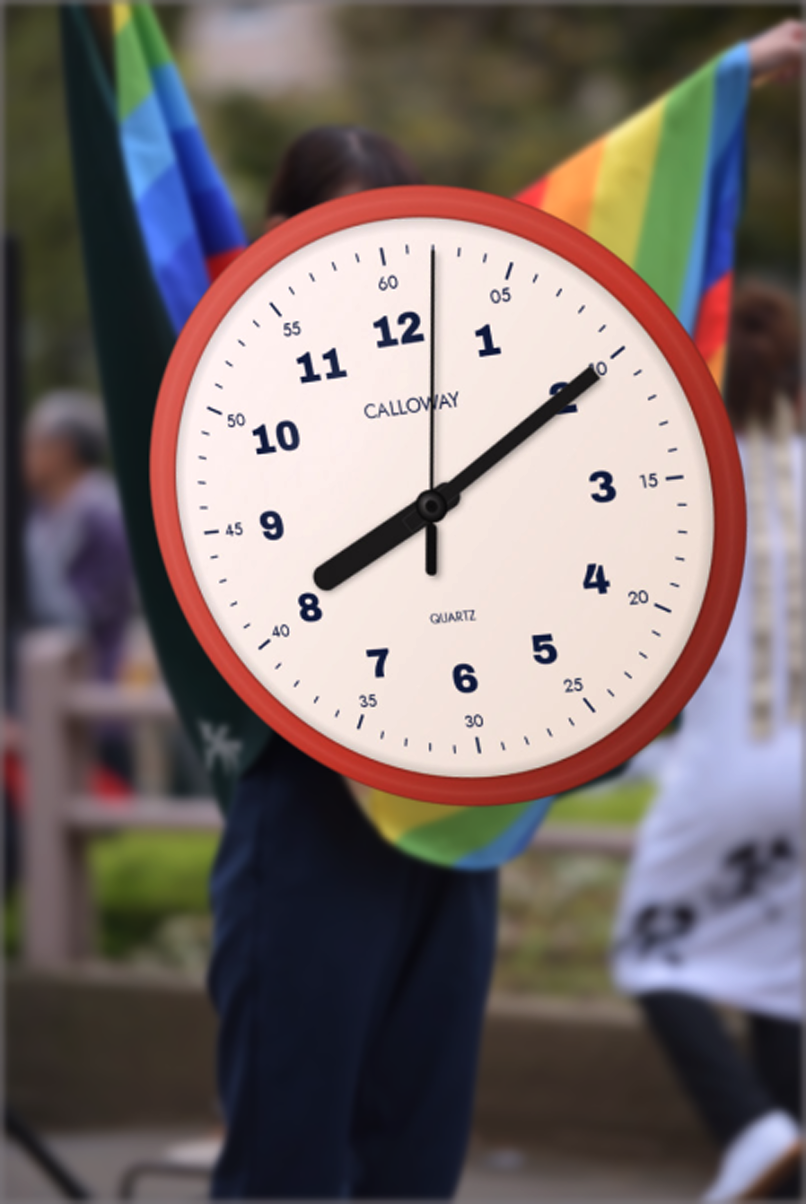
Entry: h=8 m=10 s=2
